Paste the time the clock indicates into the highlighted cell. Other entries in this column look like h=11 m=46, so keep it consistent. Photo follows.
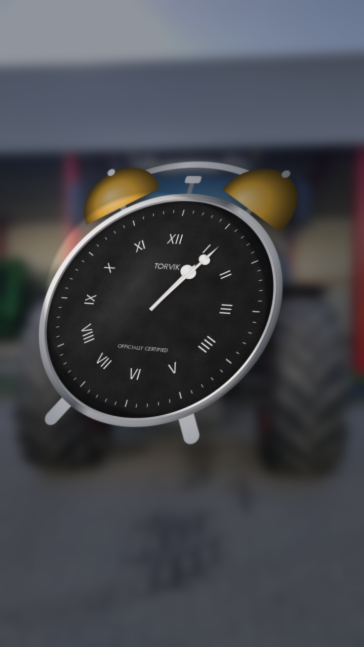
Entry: h=1 m=6
